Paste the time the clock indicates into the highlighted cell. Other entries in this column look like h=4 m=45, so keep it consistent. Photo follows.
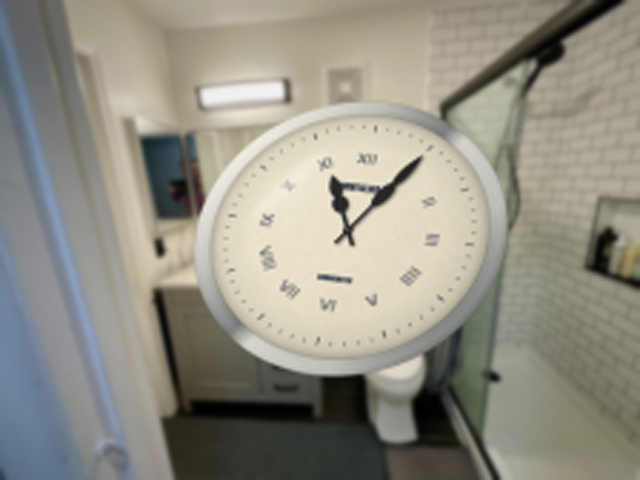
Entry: h=11 m=5
